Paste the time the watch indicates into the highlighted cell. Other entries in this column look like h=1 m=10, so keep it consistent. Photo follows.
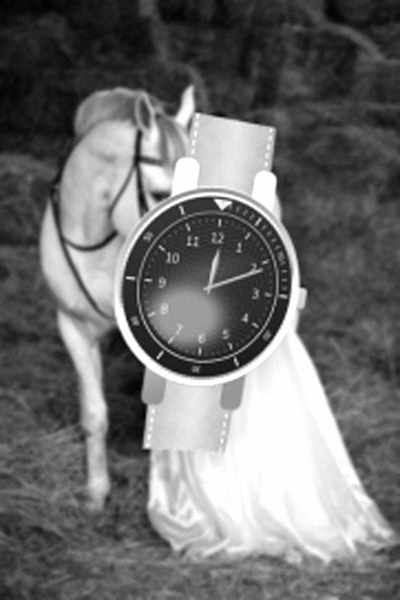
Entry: h=12 m=11
